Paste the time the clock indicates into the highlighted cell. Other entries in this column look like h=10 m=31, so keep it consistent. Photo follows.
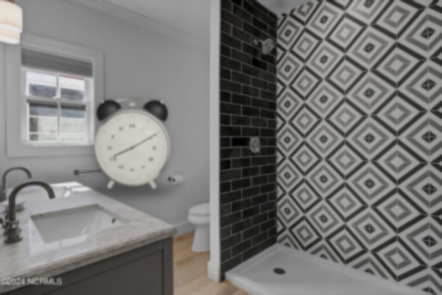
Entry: h=8 m=10
